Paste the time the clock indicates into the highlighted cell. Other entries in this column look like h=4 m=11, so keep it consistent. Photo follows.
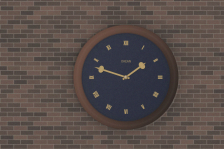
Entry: h=1 m=48
